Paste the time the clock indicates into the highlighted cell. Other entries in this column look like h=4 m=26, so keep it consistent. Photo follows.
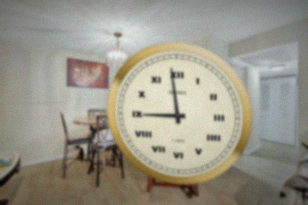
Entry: h=8 m=59
